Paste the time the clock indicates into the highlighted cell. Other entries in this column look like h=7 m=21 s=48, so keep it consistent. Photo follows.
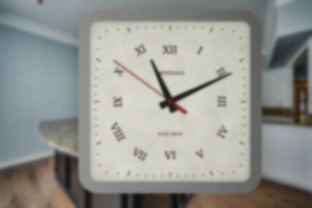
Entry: h=11 m=10 s=51
